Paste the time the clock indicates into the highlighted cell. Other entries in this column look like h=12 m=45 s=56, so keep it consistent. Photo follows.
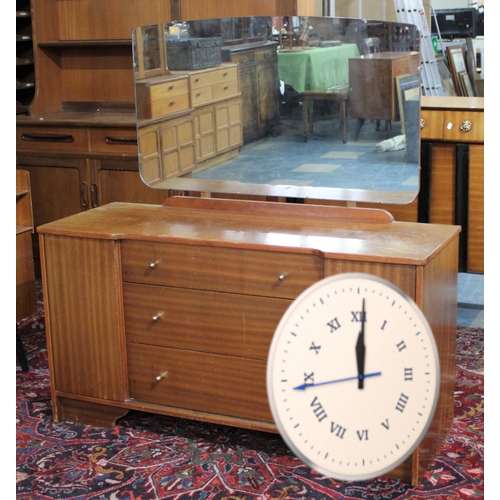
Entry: h=12 m=0 s=44
